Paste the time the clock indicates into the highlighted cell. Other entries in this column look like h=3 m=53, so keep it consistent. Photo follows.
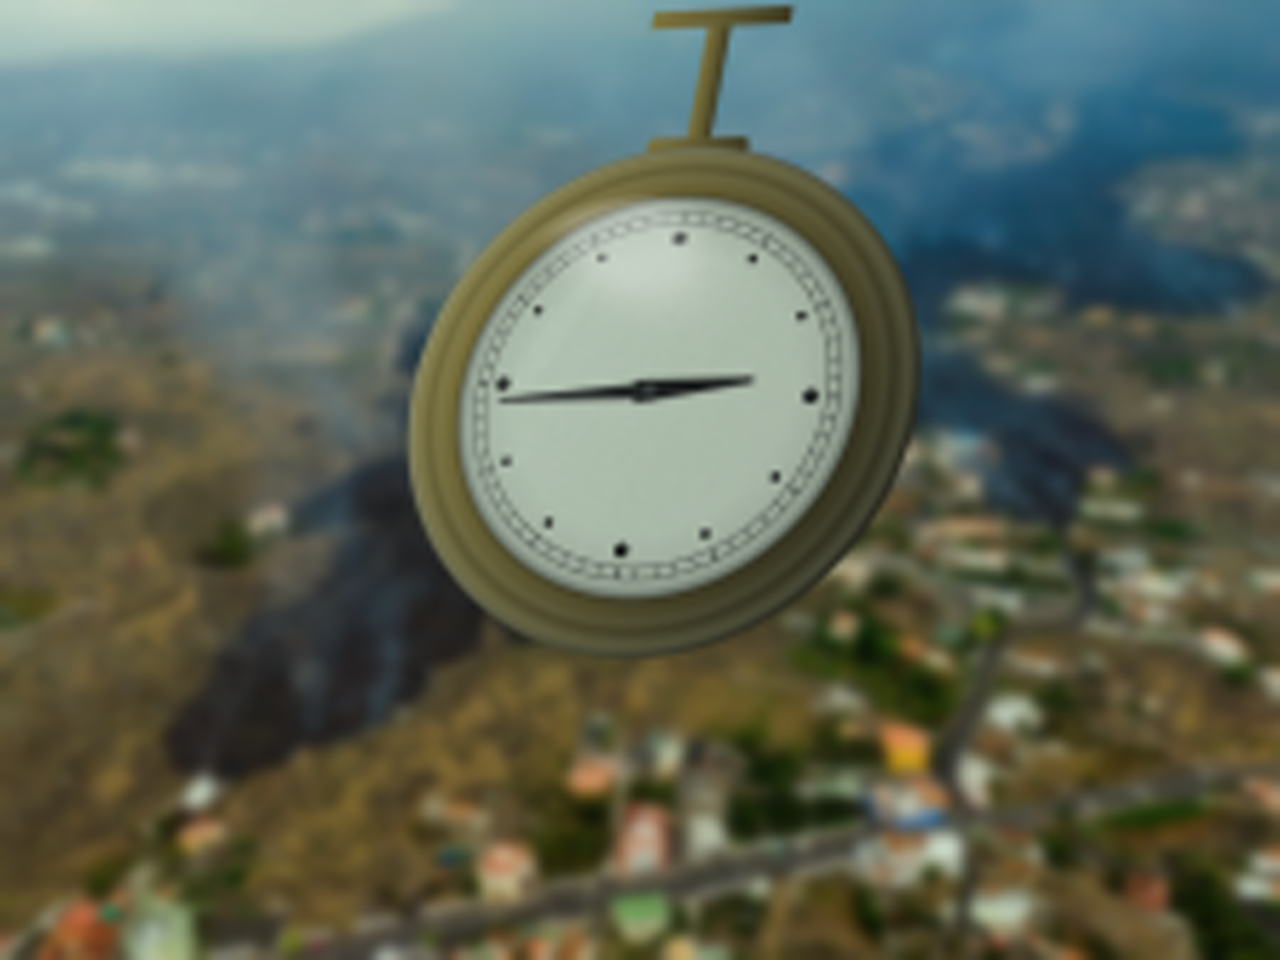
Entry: h=2 m=44
